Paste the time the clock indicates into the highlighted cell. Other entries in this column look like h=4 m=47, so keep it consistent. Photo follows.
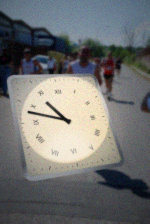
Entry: h=10 m=48
